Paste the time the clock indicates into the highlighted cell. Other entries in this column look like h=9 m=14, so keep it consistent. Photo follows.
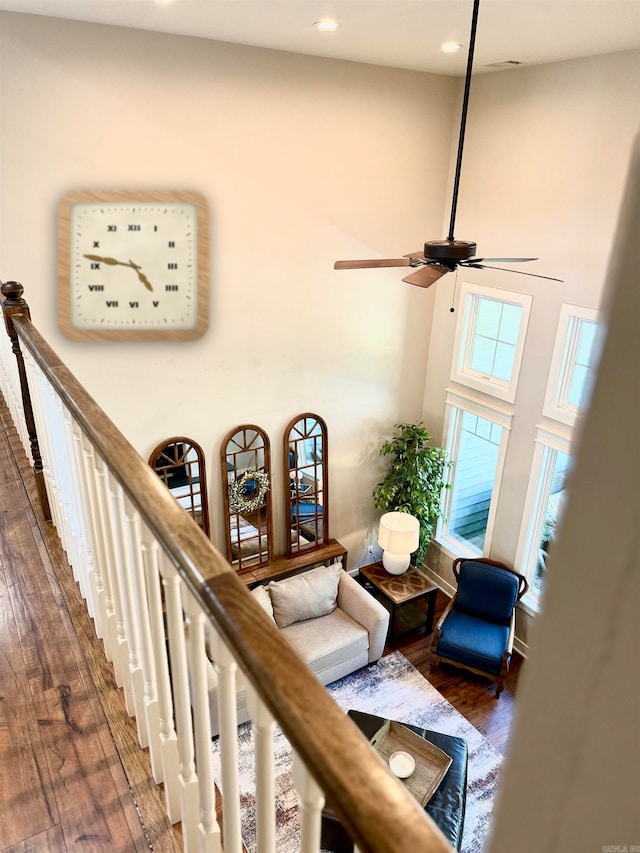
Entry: h=4 m=47
